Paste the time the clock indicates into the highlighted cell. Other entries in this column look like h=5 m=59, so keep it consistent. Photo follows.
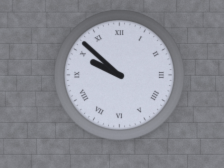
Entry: h=9 m=52
